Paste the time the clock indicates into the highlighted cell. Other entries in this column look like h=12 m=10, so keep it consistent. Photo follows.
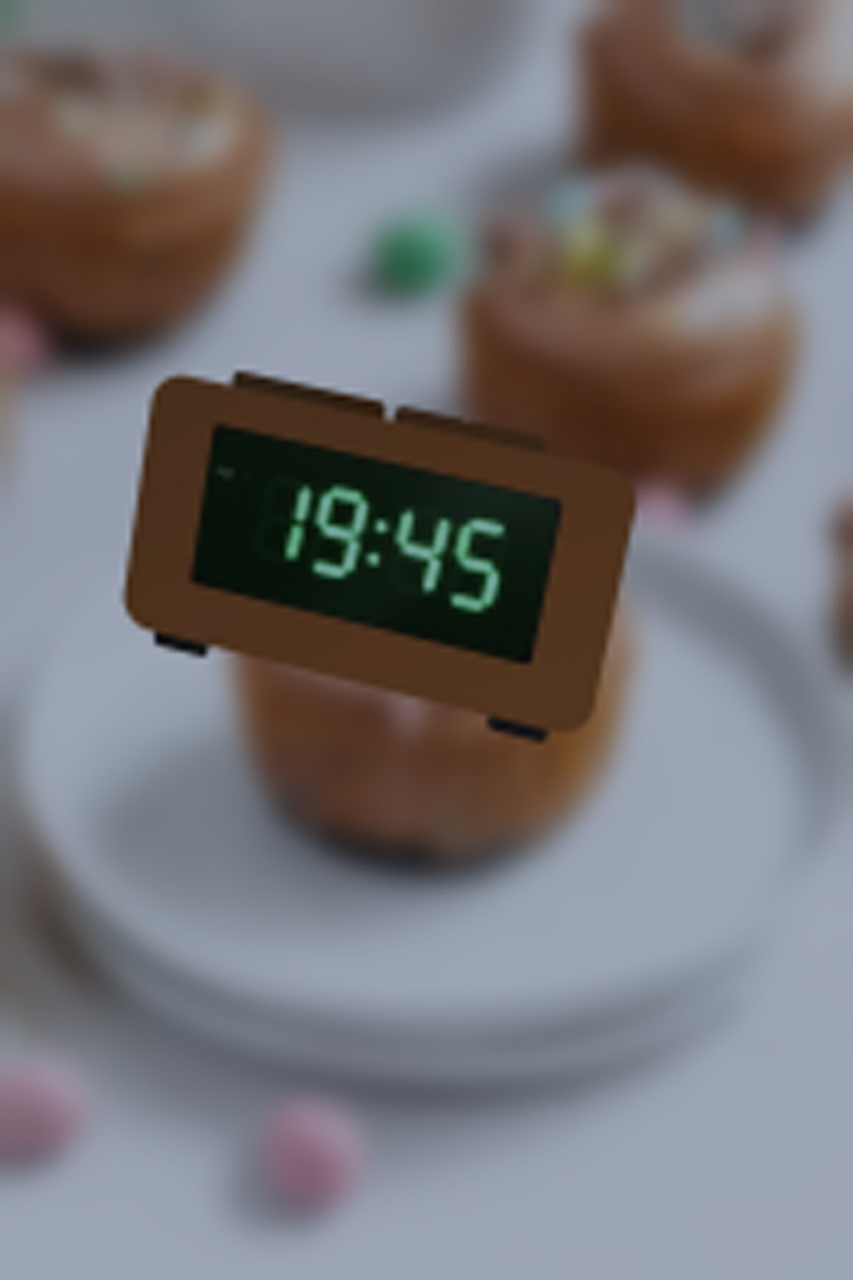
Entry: h=19 m=45
